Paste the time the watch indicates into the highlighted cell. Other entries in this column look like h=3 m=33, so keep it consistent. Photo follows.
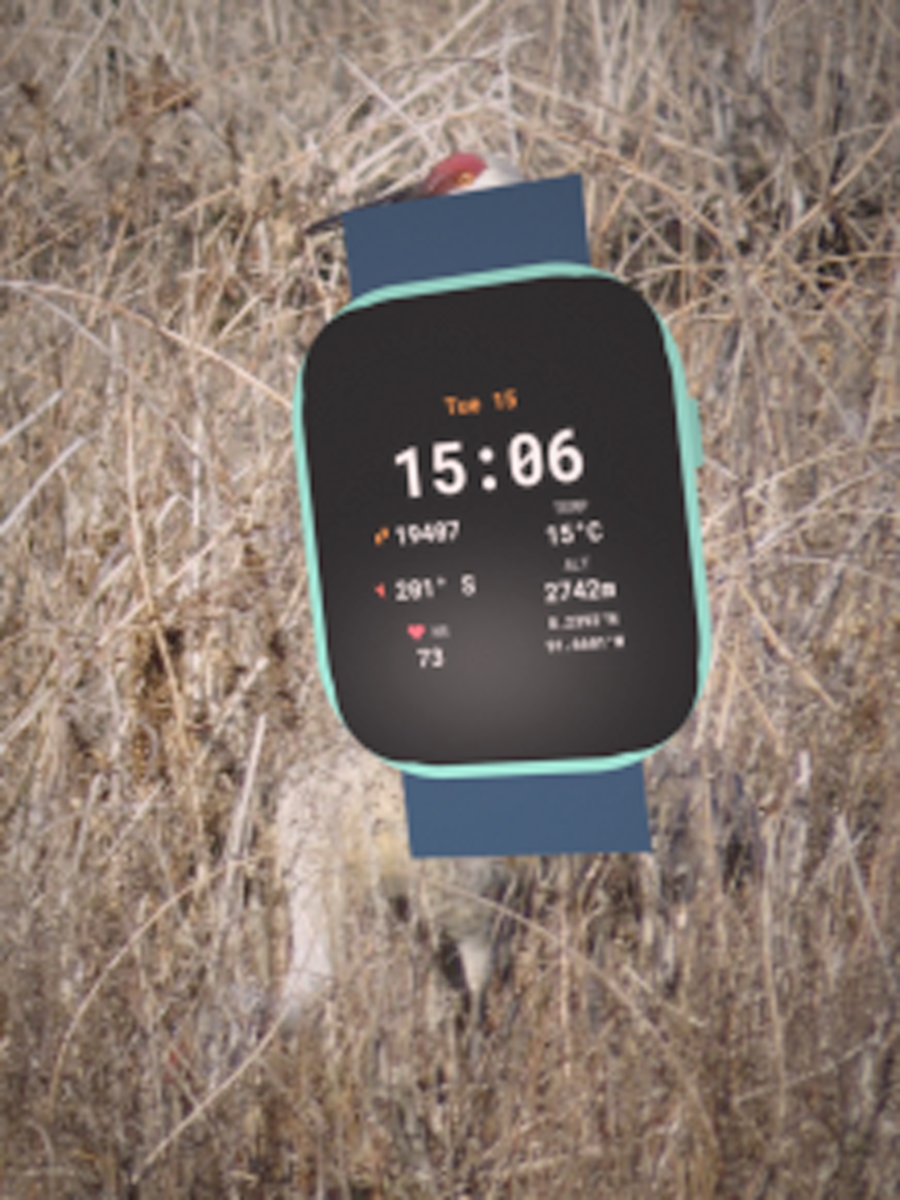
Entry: h=15 m=6
